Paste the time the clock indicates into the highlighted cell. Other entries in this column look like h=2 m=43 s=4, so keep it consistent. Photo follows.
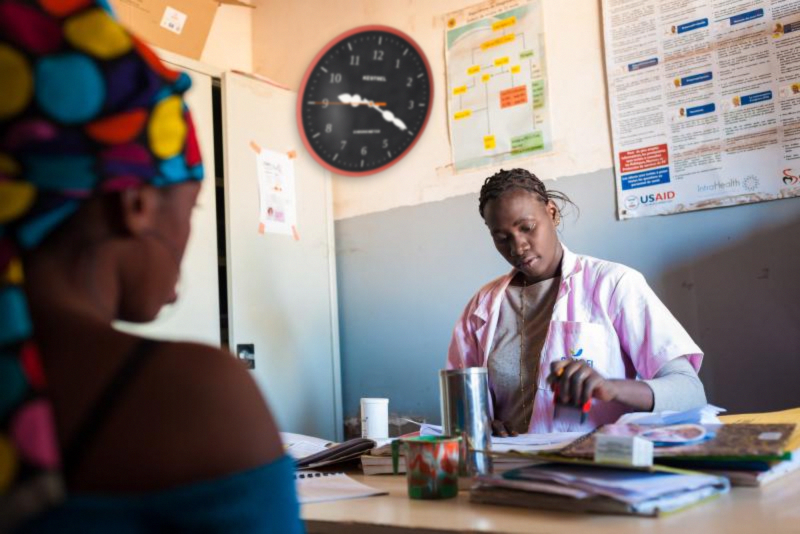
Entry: h=9 m=19 s=45
